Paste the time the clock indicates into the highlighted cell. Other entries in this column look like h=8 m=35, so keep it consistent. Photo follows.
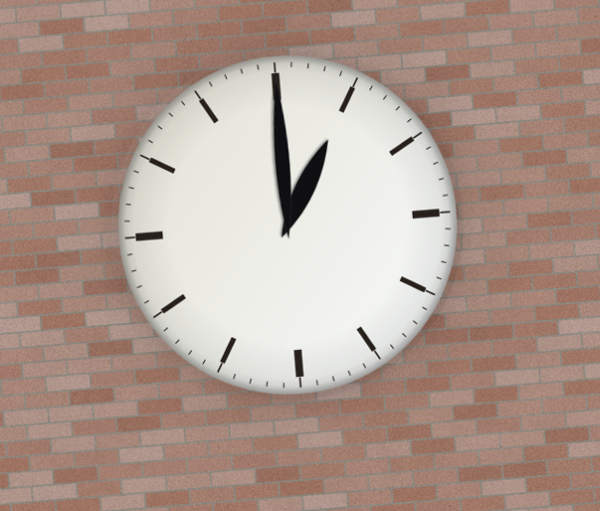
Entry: h=1 m=0
